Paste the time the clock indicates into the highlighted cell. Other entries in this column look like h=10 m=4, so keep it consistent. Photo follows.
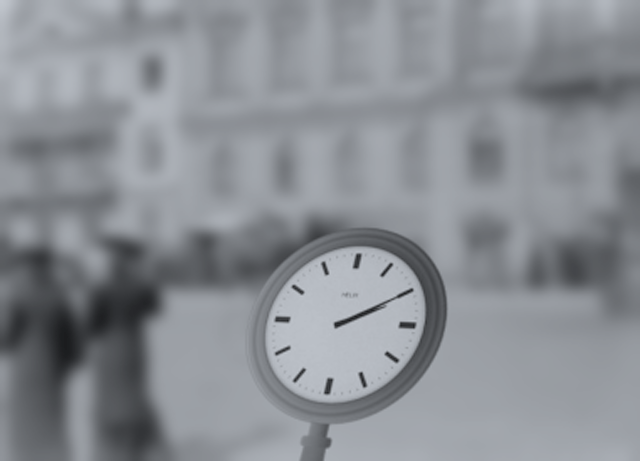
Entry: h=2 m=10
